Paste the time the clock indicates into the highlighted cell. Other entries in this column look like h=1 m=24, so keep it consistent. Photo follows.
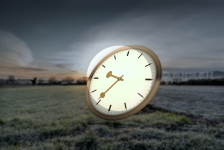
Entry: h=9 m=36
